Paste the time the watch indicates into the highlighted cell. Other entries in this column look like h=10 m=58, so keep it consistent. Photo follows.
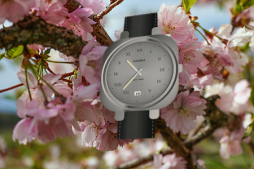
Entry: h=10 m=37
